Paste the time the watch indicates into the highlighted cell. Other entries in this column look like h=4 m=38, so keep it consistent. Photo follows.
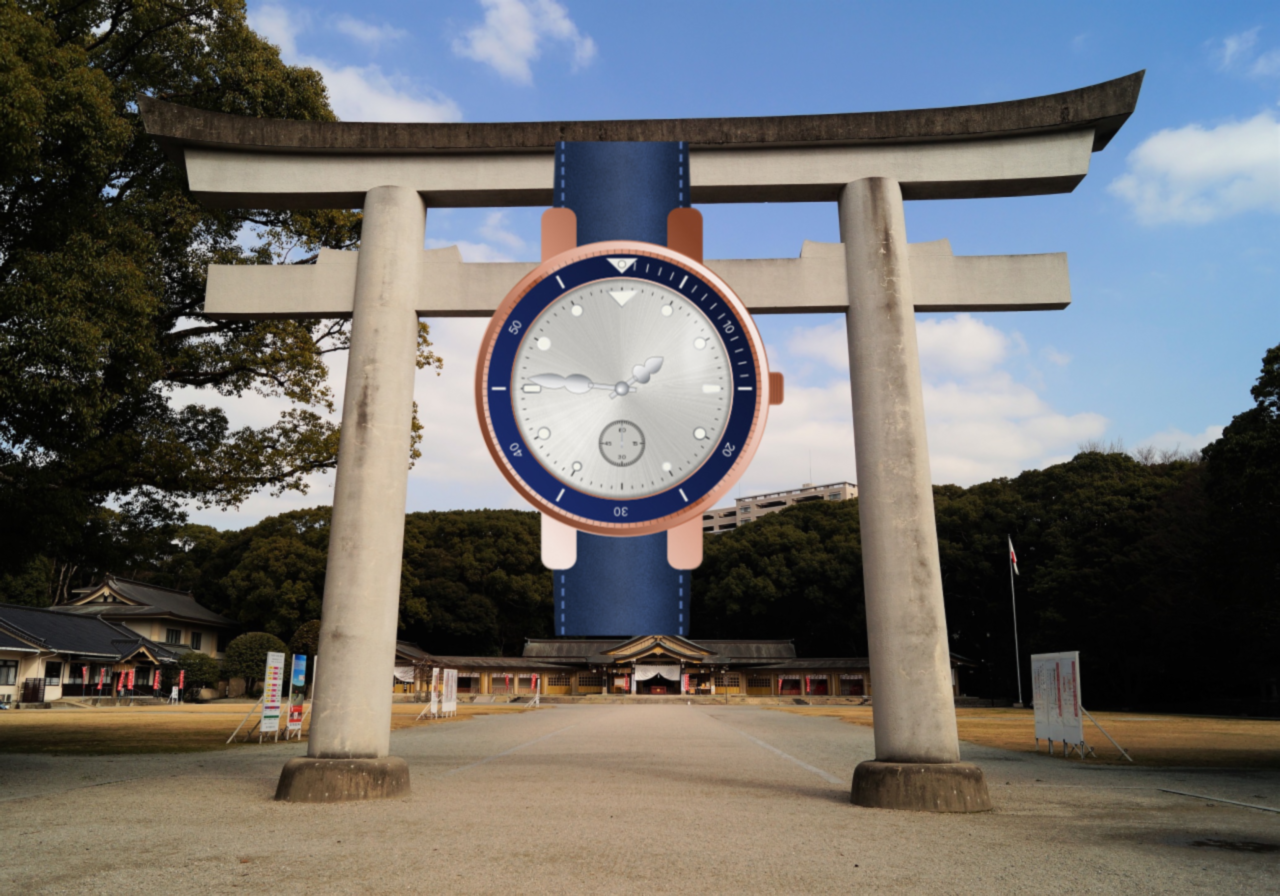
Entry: h=1 m=46
